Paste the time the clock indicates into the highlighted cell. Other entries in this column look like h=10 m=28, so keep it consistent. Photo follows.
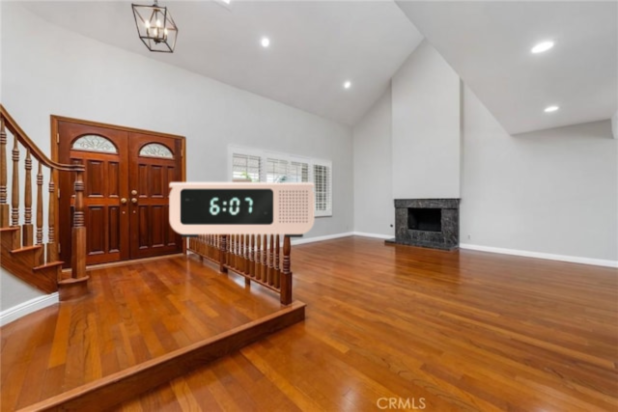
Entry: h=6 m=7
